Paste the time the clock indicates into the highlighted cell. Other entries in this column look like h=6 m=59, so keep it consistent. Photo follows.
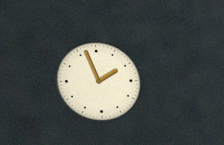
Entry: h=1 m=57
